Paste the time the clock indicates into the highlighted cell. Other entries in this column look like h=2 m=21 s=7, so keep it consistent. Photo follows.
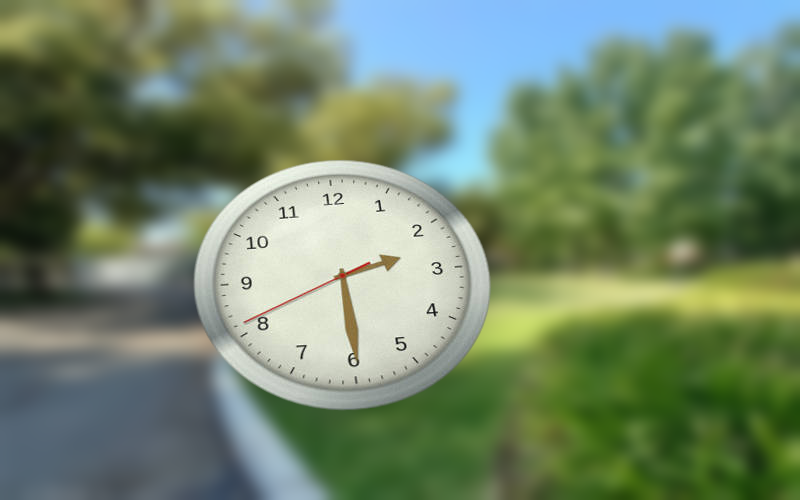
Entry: h=2 m=29 s=41
